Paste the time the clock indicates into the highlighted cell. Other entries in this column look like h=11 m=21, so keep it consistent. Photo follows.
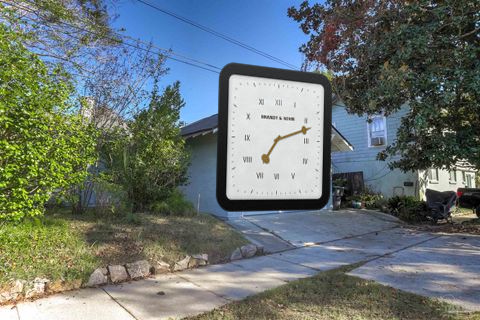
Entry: h=7 m=12
